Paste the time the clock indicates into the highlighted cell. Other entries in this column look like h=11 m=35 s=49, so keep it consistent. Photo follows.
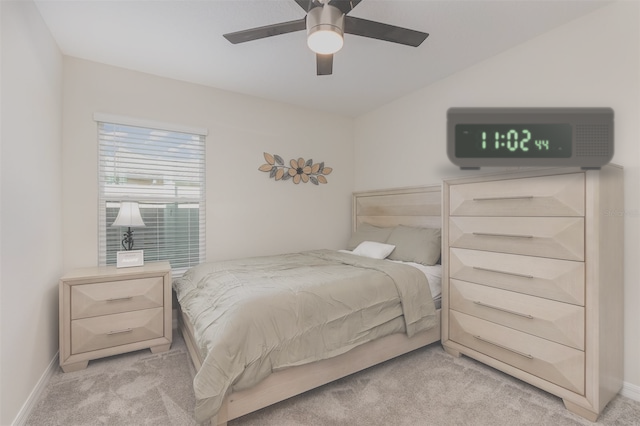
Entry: h=11 m=2 s=44
